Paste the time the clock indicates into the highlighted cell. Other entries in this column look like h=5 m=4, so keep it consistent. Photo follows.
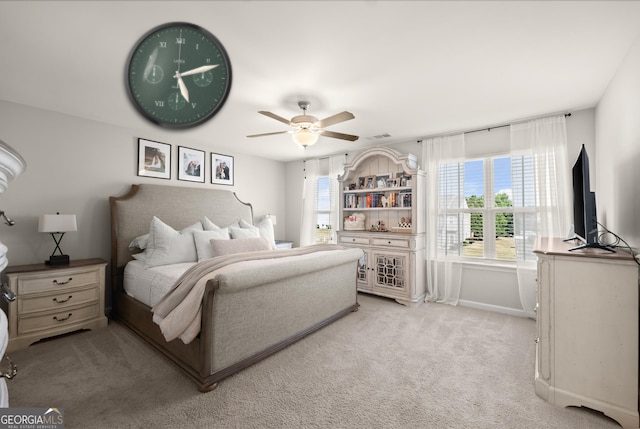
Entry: h=5 m=12
